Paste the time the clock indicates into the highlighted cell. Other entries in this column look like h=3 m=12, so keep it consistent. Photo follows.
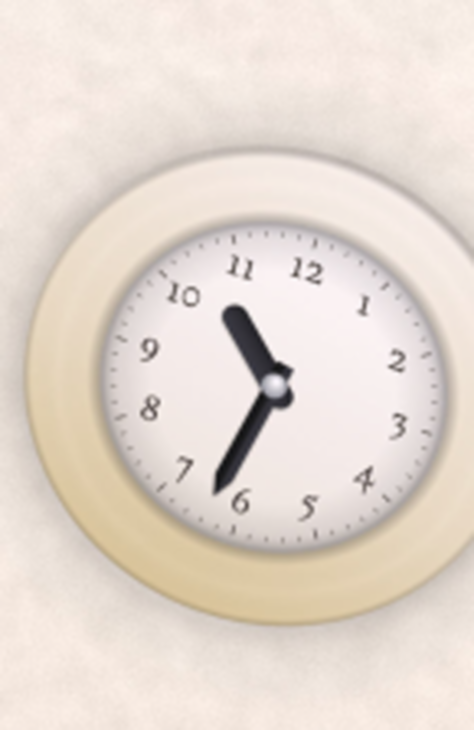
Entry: h=10 m=32
